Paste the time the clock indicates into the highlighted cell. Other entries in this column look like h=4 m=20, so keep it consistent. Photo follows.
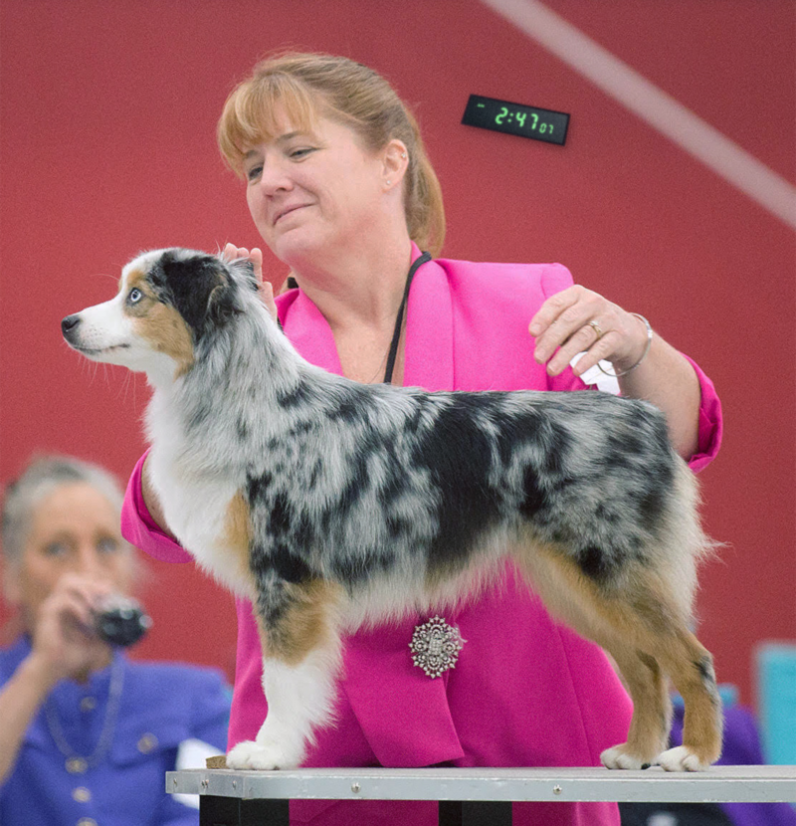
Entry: h=2 m=47
